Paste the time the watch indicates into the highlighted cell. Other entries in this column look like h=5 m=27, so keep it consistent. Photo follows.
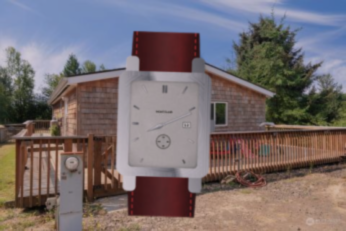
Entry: h=8 m=11
